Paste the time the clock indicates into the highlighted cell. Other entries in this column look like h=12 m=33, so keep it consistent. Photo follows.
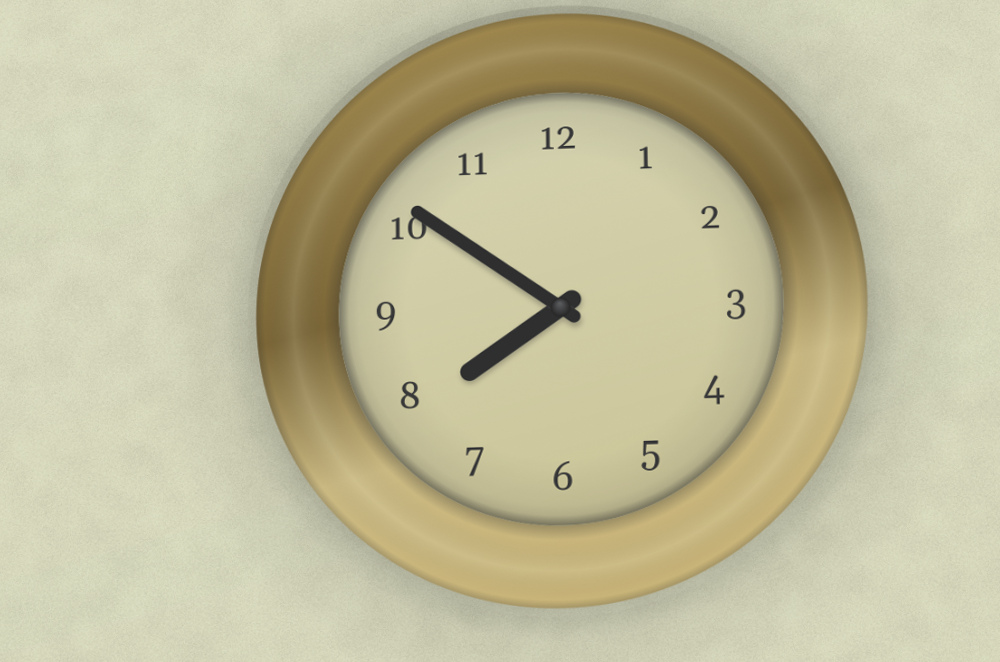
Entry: h=7 m=51
